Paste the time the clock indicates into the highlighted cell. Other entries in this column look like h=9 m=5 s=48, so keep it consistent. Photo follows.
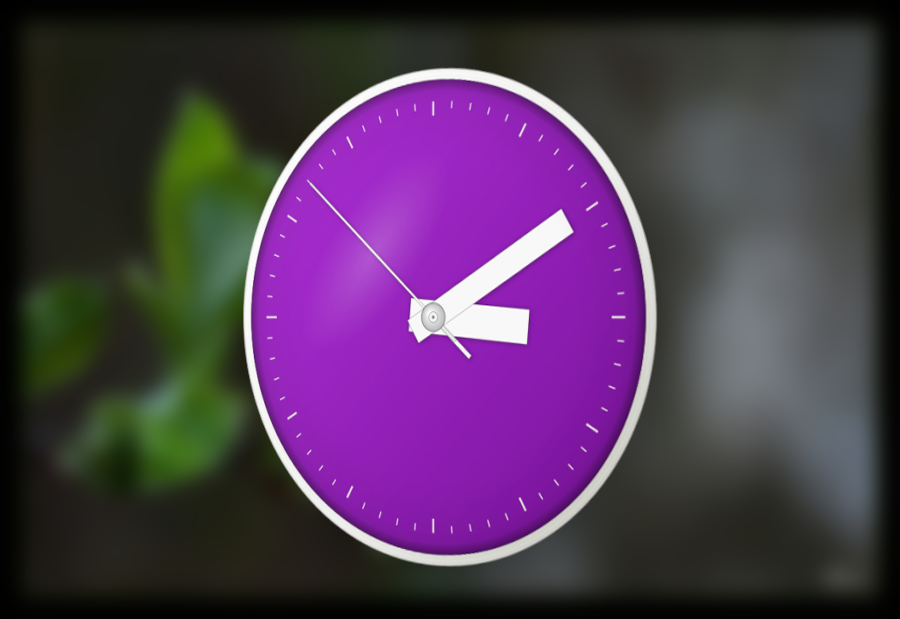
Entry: h=3 m=9 s=52
